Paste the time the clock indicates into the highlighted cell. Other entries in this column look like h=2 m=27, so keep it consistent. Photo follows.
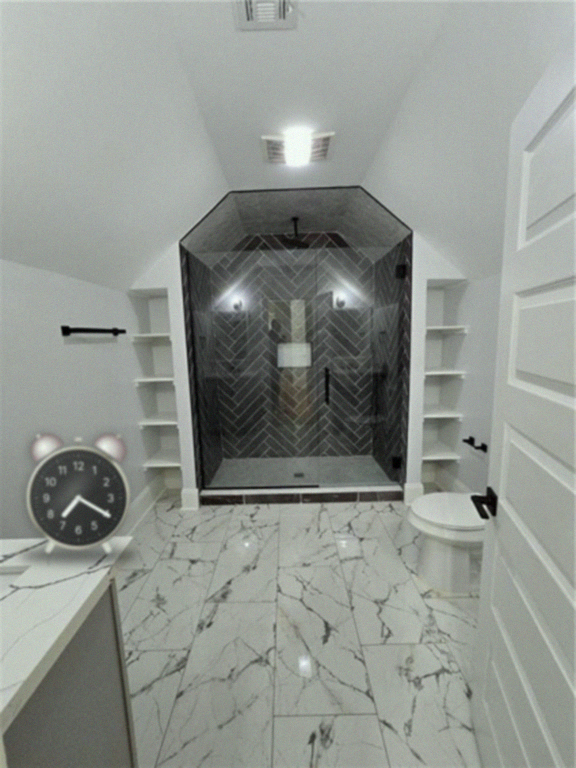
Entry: h=7 m=20
